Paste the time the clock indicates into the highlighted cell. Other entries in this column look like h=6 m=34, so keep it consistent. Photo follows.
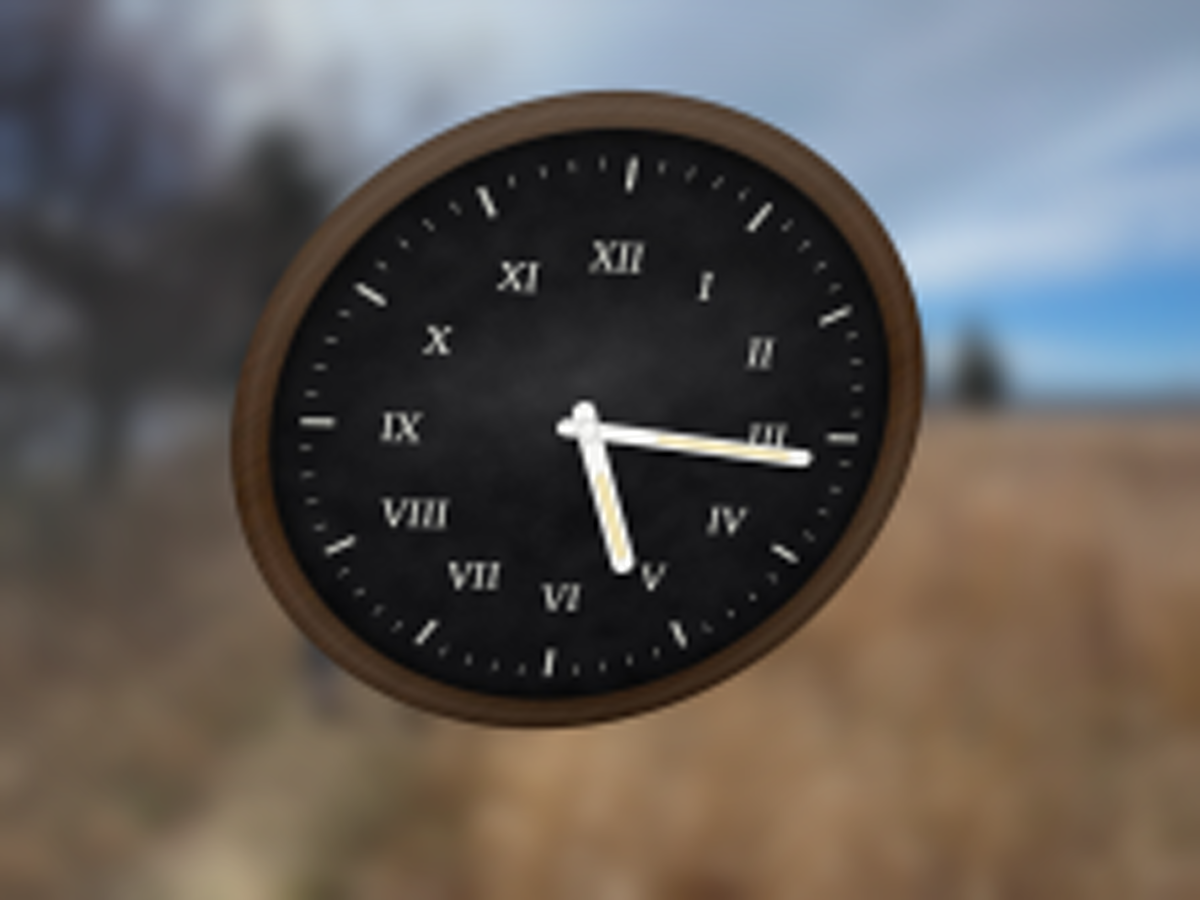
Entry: h=5 m=16
